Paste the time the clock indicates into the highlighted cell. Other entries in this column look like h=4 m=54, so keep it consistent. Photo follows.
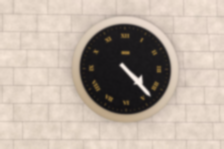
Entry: h=4 m=23
